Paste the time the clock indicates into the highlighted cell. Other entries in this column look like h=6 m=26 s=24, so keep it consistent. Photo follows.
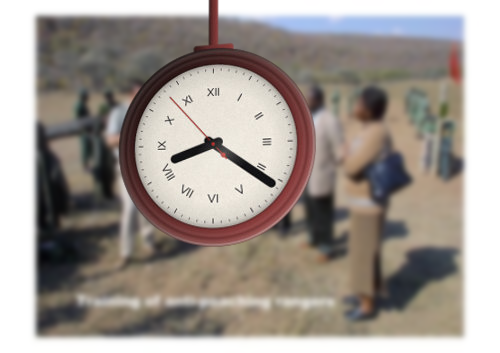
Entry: h=8 m=20 s=53
